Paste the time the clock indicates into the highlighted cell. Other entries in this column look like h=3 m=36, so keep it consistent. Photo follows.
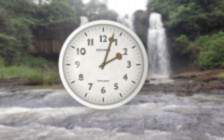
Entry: h=2 m=3
